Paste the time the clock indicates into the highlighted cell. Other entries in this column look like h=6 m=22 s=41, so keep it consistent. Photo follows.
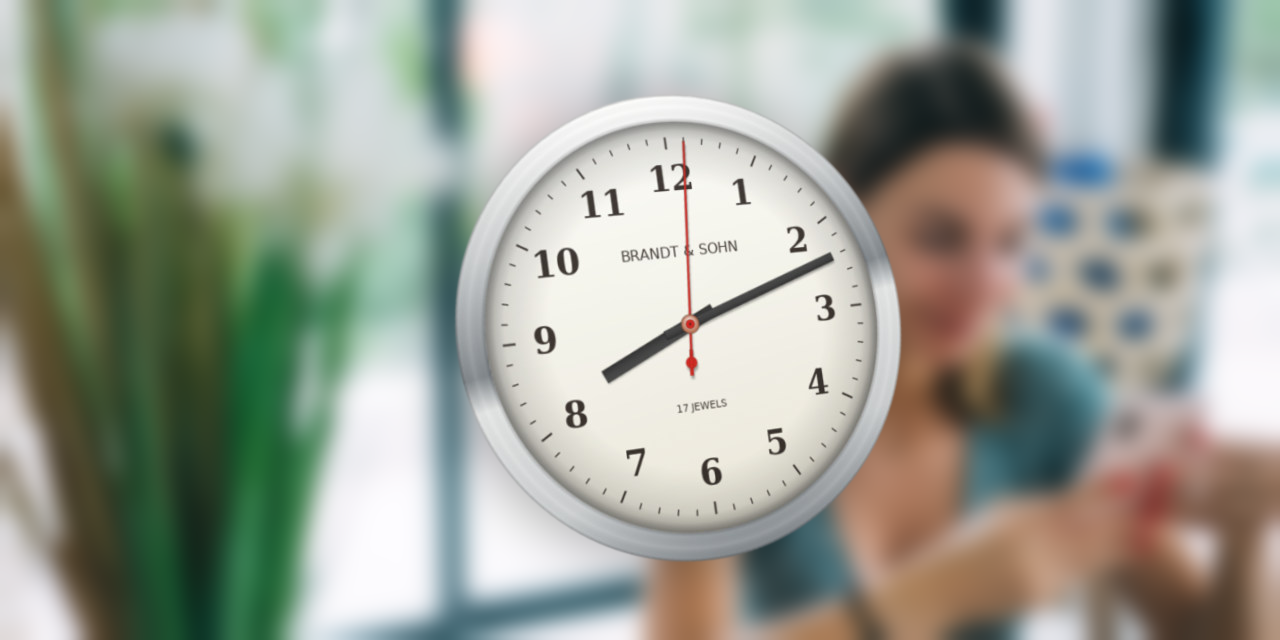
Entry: h=8 m=12 s=1
